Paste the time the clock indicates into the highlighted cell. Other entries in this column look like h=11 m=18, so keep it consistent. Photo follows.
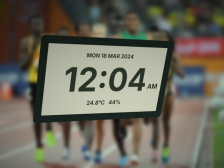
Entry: h=12 m=4
